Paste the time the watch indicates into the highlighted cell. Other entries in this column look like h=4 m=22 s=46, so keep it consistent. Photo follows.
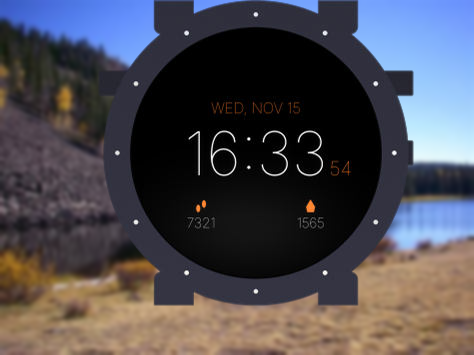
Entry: h=16 m=33 s=54
